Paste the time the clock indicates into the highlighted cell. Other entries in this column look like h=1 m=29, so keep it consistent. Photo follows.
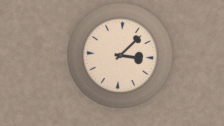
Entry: h=3 m=7
